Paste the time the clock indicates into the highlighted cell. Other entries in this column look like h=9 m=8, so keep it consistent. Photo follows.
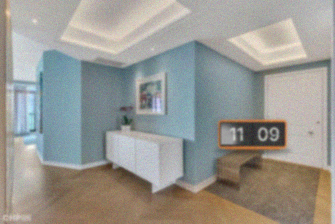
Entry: h=11 m=9
